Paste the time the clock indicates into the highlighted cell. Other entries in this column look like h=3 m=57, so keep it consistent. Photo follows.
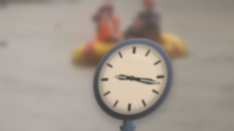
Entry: h=9 m=17
